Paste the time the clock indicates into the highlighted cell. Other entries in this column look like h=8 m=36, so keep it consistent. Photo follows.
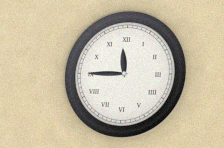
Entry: h=11 m=45
